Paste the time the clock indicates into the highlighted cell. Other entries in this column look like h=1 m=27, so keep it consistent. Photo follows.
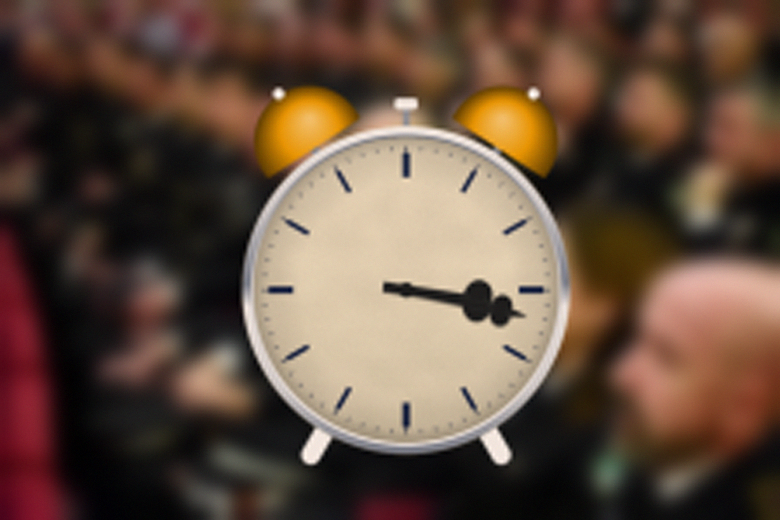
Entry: h=3 m=17
